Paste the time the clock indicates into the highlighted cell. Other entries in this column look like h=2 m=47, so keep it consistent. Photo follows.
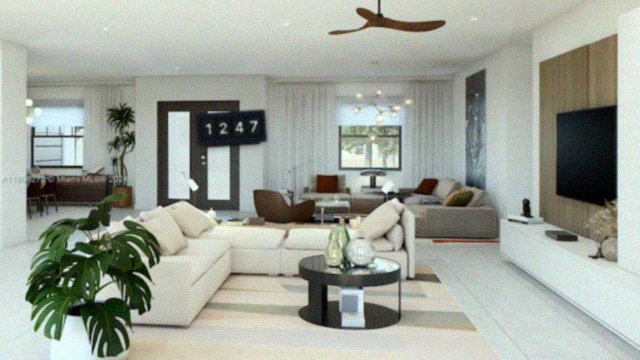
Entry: h=12 m=47
